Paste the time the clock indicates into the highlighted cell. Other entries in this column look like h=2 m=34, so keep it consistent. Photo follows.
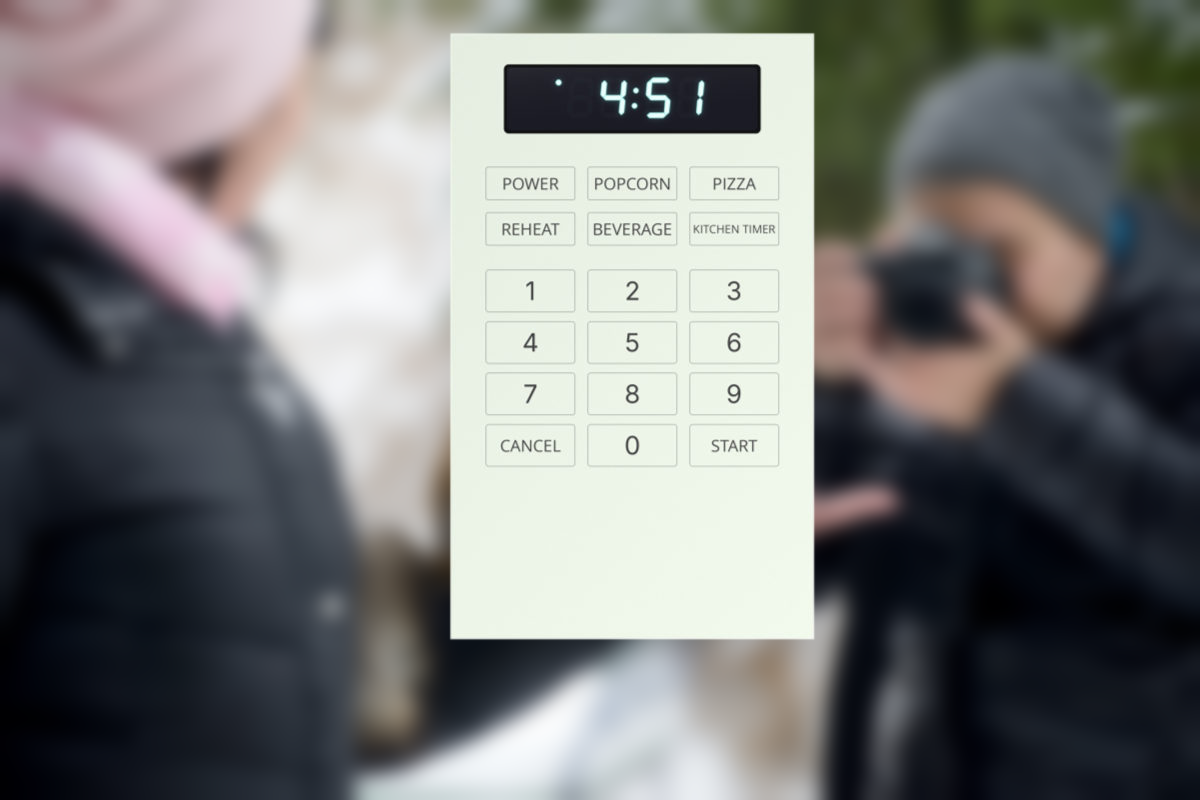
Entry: h=4 m=51
